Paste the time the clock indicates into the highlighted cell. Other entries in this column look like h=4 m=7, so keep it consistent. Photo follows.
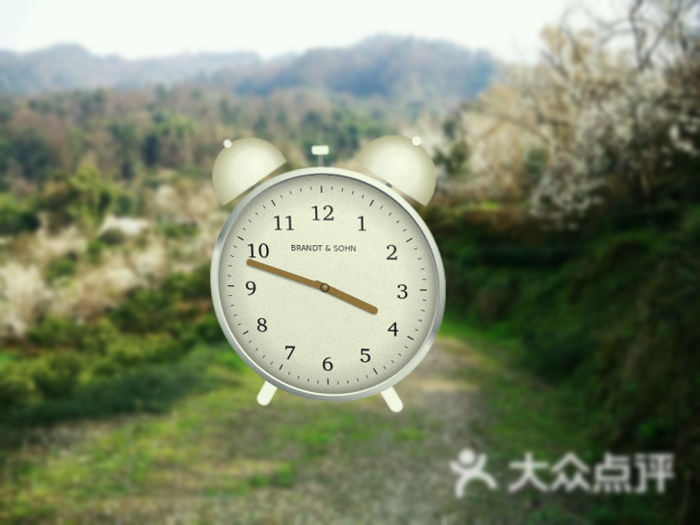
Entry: h=3 m=48
